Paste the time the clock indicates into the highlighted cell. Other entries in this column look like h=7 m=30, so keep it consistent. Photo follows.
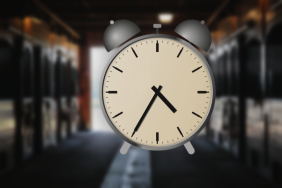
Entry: h=4 m=35
